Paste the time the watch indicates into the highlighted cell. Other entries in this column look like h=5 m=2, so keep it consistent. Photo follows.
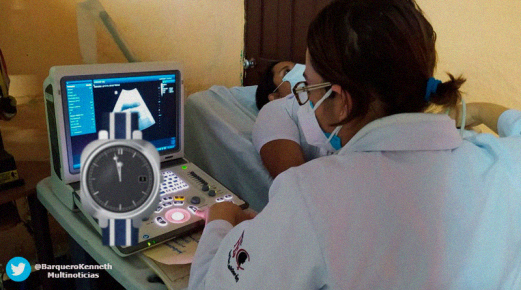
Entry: h=11 m=58
